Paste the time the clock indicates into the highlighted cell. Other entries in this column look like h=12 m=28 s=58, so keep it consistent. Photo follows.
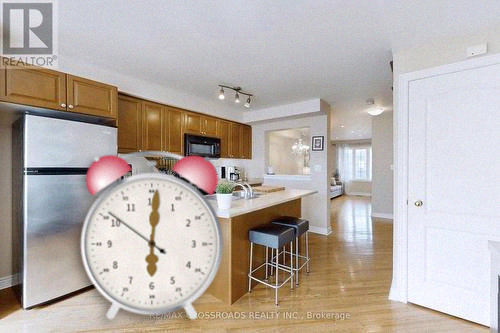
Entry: h=6 m=0 s=51
